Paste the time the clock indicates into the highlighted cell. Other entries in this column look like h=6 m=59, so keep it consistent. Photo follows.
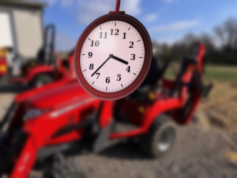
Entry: h=3 m=37
